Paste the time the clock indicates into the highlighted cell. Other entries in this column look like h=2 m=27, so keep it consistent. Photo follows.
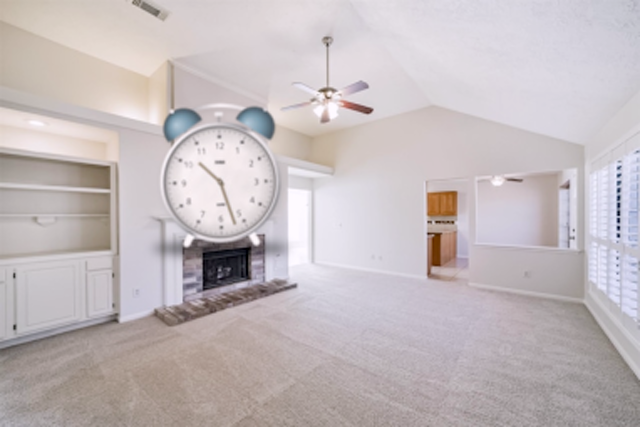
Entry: h=10 m=27
